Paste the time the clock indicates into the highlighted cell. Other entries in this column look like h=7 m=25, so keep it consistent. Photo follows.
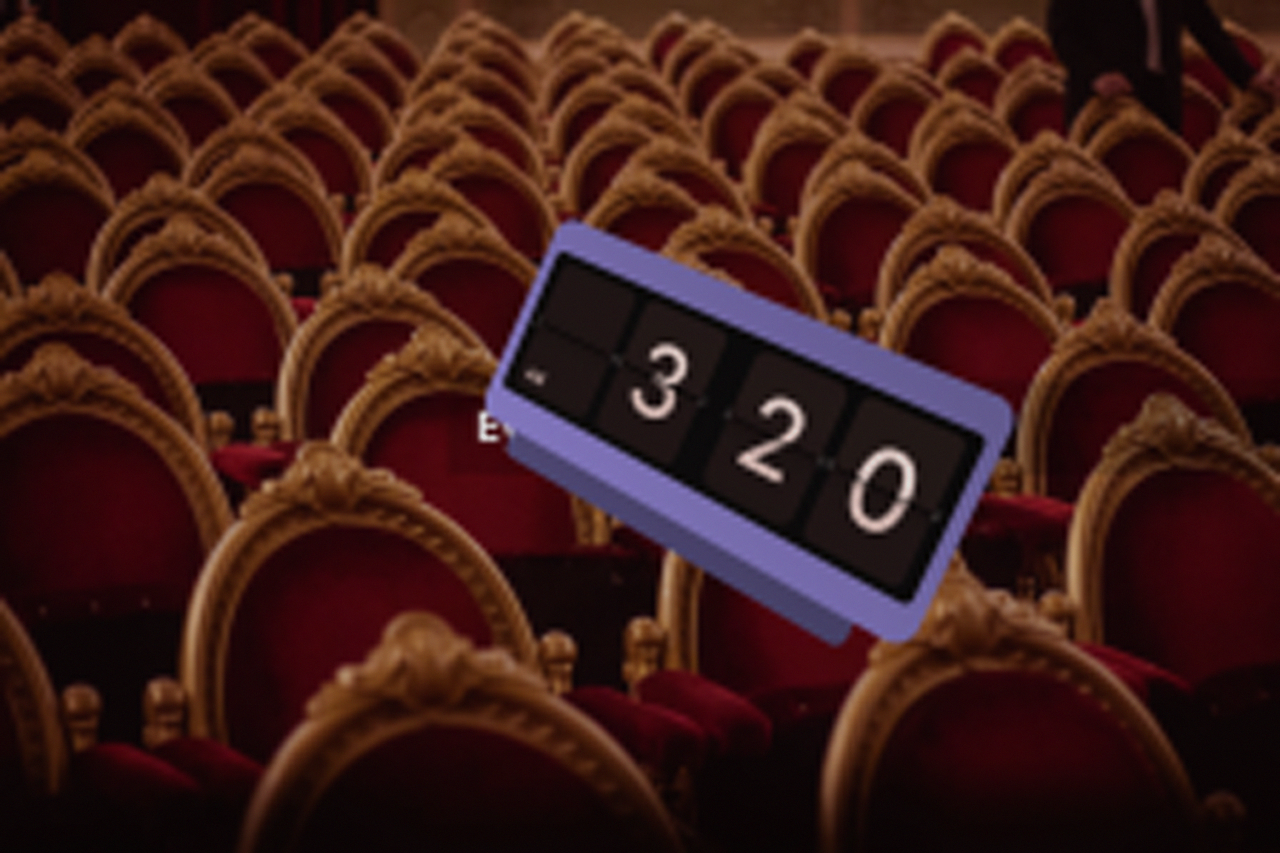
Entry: h=3 m=20
